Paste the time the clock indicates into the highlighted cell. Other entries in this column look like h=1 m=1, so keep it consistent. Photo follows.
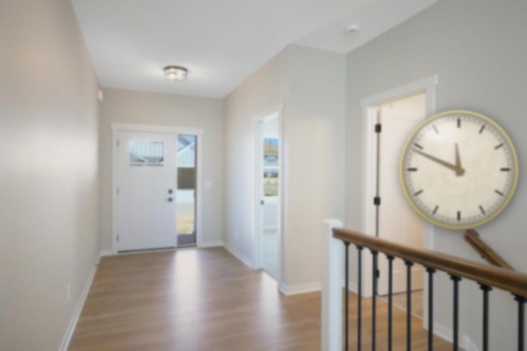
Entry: h=11 m=49
